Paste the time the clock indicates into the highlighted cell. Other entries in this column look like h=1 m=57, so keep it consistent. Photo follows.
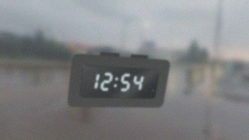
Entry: h=12 m=54
